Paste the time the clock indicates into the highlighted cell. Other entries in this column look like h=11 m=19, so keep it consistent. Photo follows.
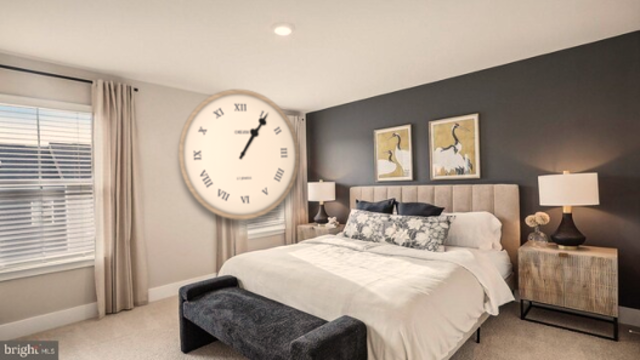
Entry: h=1 m=6
